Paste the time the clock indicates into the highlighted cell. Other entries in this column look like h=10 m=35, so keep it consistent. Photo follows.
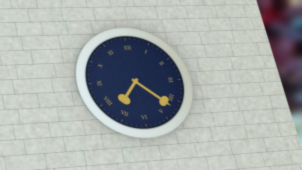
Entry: h=7 m=22
